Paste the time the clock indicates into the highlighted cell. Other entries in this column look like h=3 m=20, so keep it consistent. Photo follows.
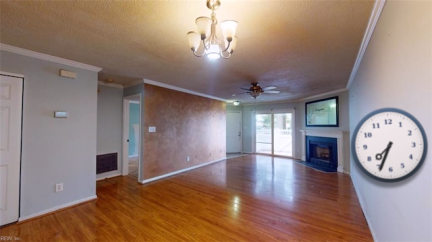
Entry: h=7 m=34
